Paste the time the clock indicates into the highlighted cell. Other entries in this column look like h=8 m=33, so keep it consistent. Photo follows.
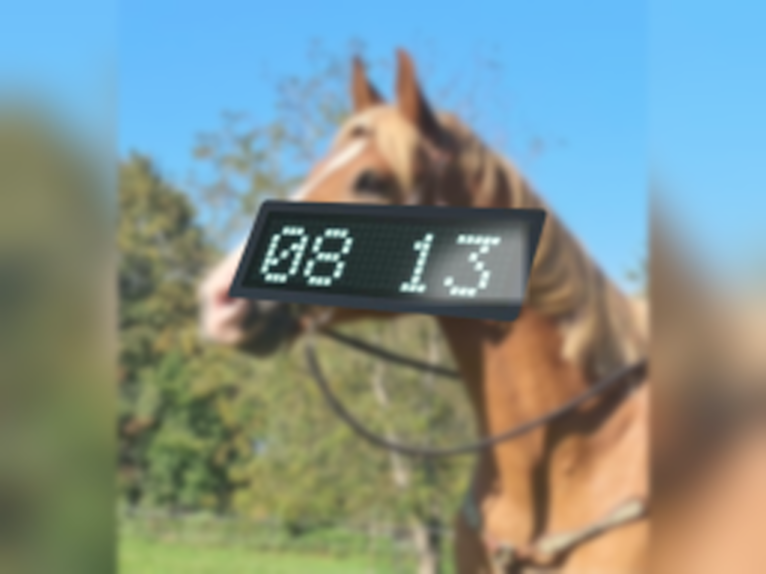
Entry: h=8 m=13
